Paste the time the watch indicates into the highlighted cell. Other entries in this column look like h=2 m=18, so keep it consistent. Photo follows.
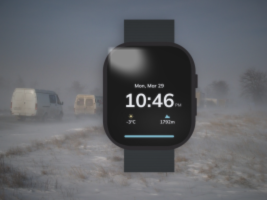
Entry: h=10 m=46
